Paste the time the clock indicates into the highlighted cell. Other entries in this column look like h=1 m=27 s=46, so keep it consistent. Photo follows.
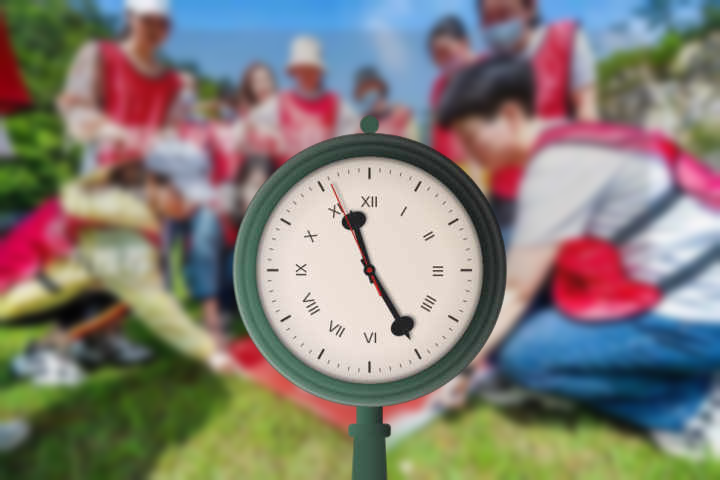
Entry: h=11 m=24 s=56
